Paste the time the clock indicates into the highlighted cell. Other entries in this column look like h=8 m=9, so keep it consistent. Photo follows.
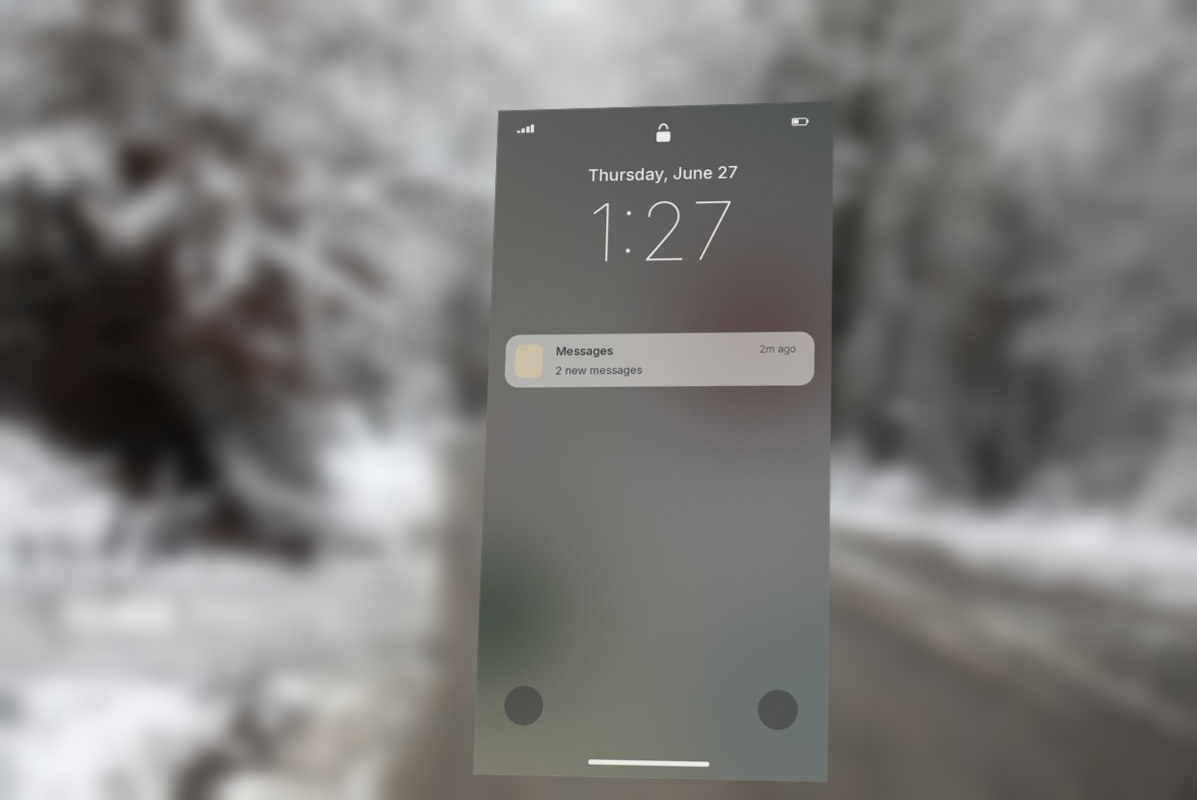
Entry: h=1 m=27
